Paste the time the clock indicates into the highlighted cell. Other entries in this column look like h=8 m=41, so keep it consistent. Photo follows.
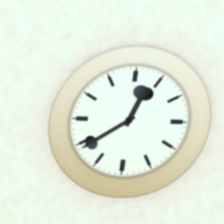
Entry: h=12 m=39
